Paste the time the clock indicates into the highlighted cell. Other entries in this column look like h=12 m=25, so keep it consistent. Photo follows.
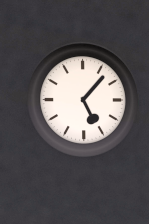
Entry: h=5 m=7
